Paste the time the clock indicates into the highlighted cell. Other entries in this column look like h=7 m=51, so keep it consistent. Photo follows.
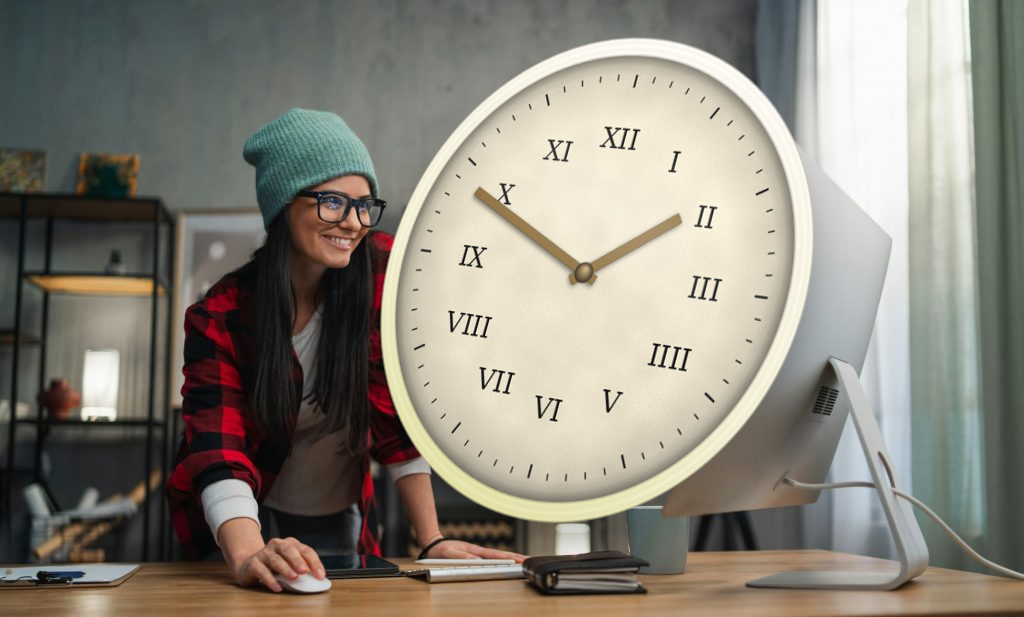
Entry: h=1 m=49
